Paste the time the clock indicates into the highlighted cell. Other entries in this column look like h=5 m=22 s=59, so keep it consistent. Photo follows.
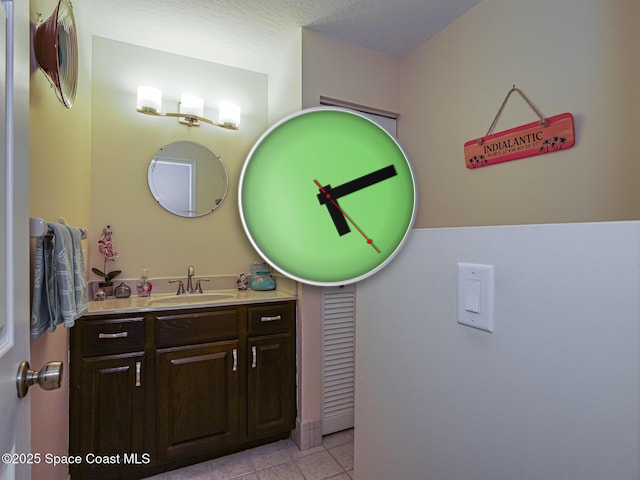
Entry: h=5 m=11 s=23
